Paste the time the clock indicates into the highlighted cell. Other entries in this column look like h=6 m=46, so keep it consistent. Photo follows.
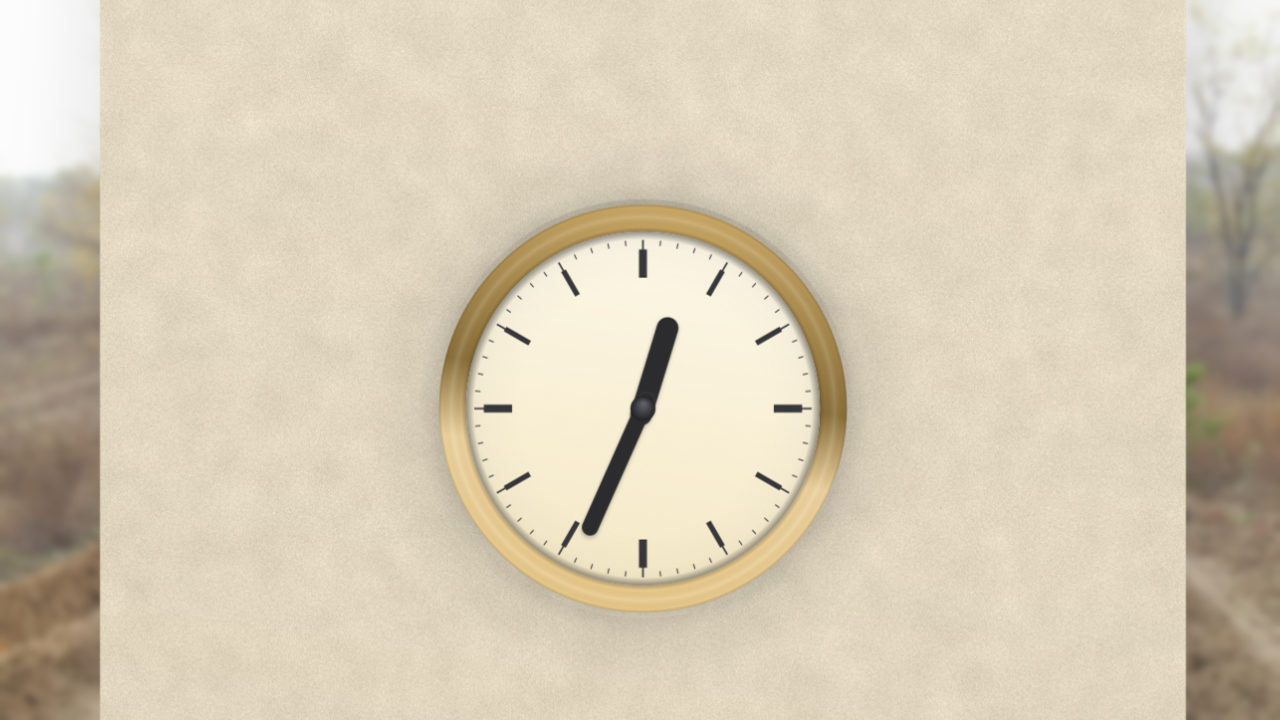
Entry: h=12 m=34
